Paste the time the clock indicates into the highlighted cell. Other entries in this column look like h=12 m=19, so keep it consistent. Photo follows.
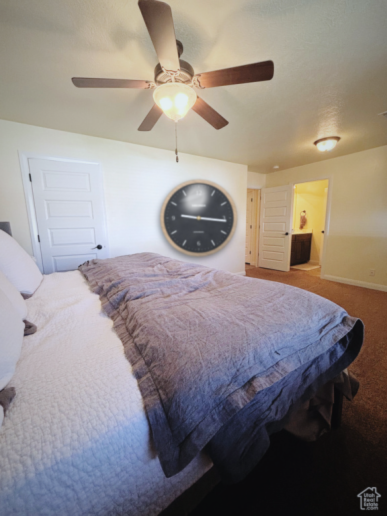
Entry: h=9 m=16
